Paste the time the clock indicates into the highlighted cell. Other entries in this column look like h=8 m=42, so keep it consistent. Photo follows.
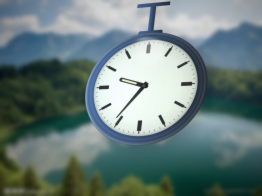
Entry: h=9 m=36
